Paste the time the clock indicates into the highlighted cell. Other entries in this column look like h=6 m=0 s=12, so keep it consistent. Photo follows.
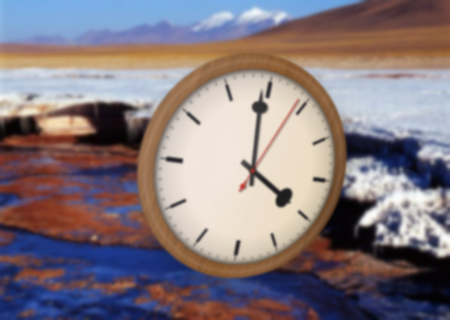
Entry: h=3 m=59 s=4
